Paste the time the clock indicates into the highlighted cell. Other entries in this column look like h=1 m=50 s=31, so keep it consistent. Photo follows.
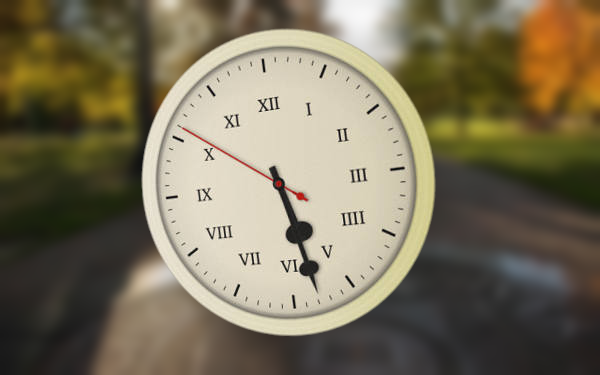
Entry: h=5 m=27 s=51
